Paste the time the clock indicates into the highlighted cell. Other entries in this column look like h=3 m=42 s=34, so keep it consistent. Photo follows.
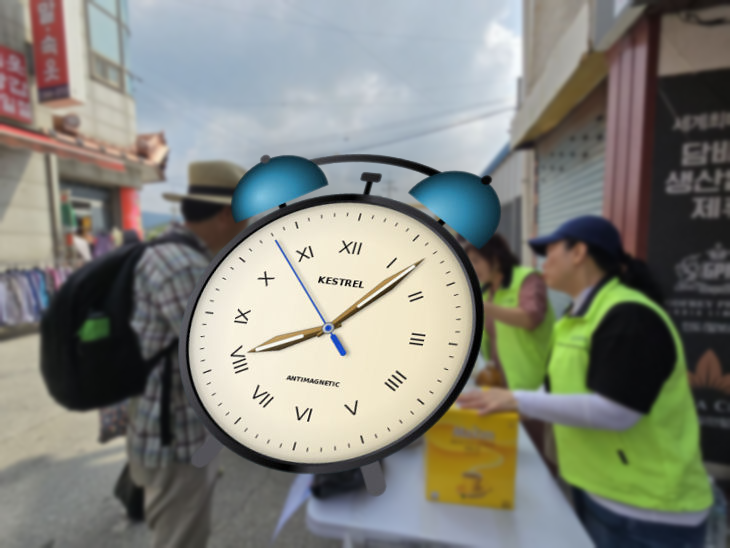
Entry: h=8 m=6 s=53
